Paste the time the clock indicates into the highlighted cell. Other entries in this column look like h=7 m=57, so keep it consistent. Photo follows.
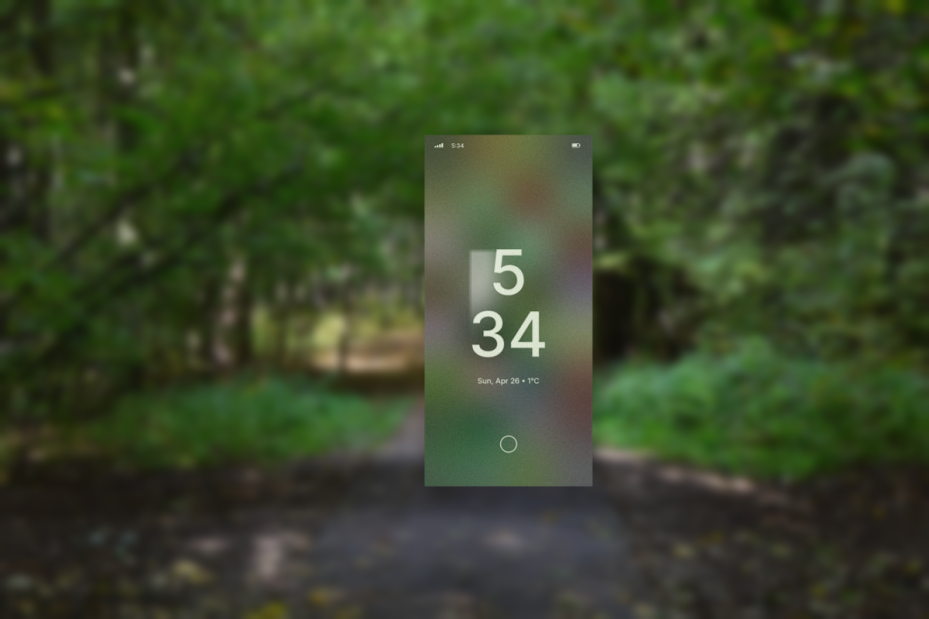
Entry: h=5 m=34
